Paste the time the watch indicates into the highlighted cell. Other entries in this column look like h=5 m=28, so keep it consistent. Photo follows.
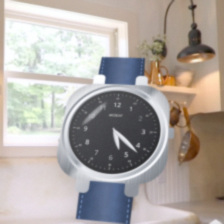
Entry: h=5 m=22
